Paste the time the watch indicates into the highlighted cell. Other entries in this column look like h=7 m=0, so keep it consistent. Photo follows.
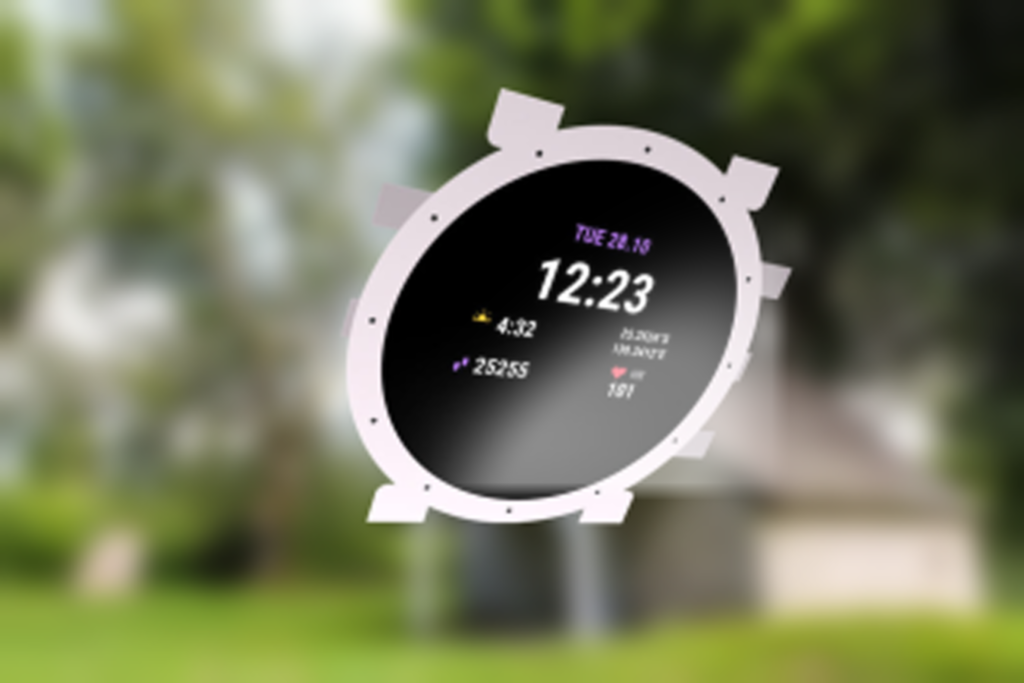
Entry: h=12 m=23
